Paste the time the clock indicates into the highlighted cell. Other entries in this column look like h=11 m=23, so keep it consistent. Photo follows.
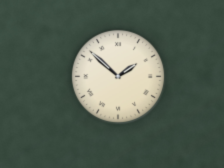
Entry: h=1 m=52
